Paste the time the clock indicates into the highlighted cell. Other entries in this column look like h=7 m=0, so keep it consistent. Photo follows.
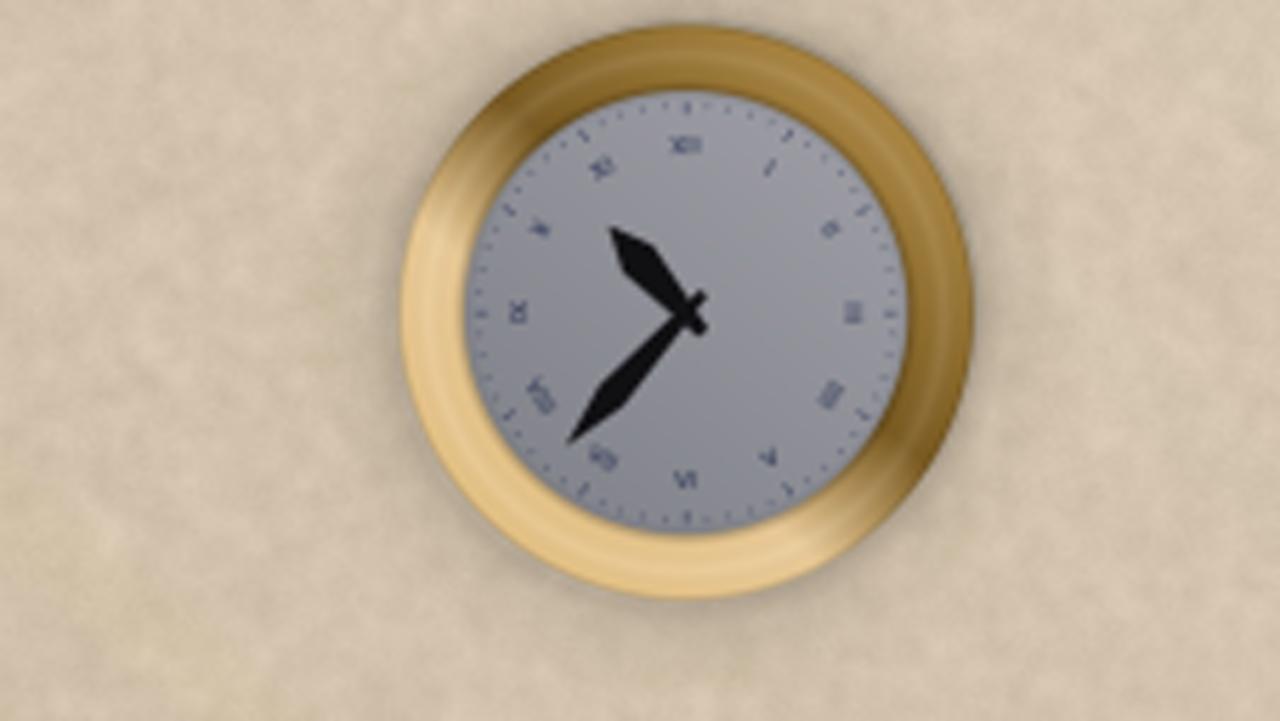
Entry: h=10 m=37
